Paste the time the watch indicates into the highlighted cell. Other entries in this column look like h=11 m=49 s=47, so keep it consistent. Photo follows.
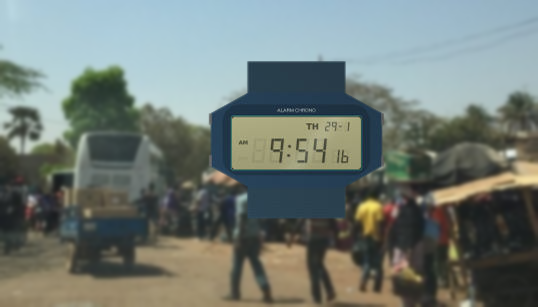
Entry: h=9 m=54 s=16
